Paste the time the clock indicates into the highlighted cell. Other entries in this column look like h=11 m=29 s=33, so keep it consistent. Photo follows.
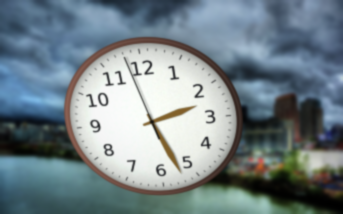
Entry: h=2 m=26 s=58
